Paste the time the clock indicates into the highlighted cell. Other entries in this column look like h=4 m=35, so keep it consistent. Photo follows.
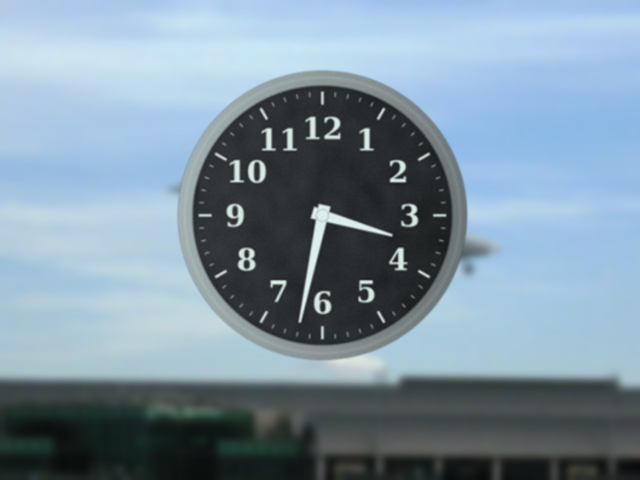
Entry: h=3 m=32
